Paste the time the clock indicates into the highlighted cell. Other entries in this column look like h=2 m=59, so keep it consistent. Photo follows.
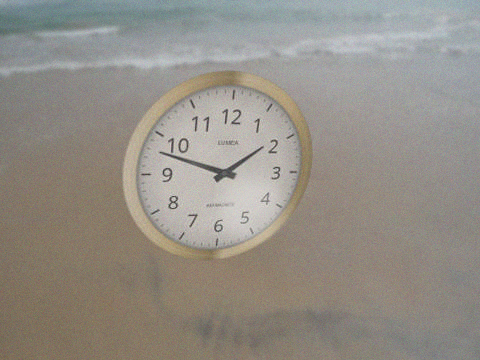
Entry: h=1 m=48
